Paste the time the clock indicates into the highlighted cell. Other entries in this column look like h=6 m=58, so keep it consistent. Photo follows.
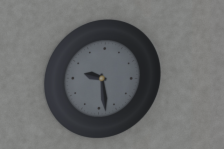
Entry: h=9 m=28
